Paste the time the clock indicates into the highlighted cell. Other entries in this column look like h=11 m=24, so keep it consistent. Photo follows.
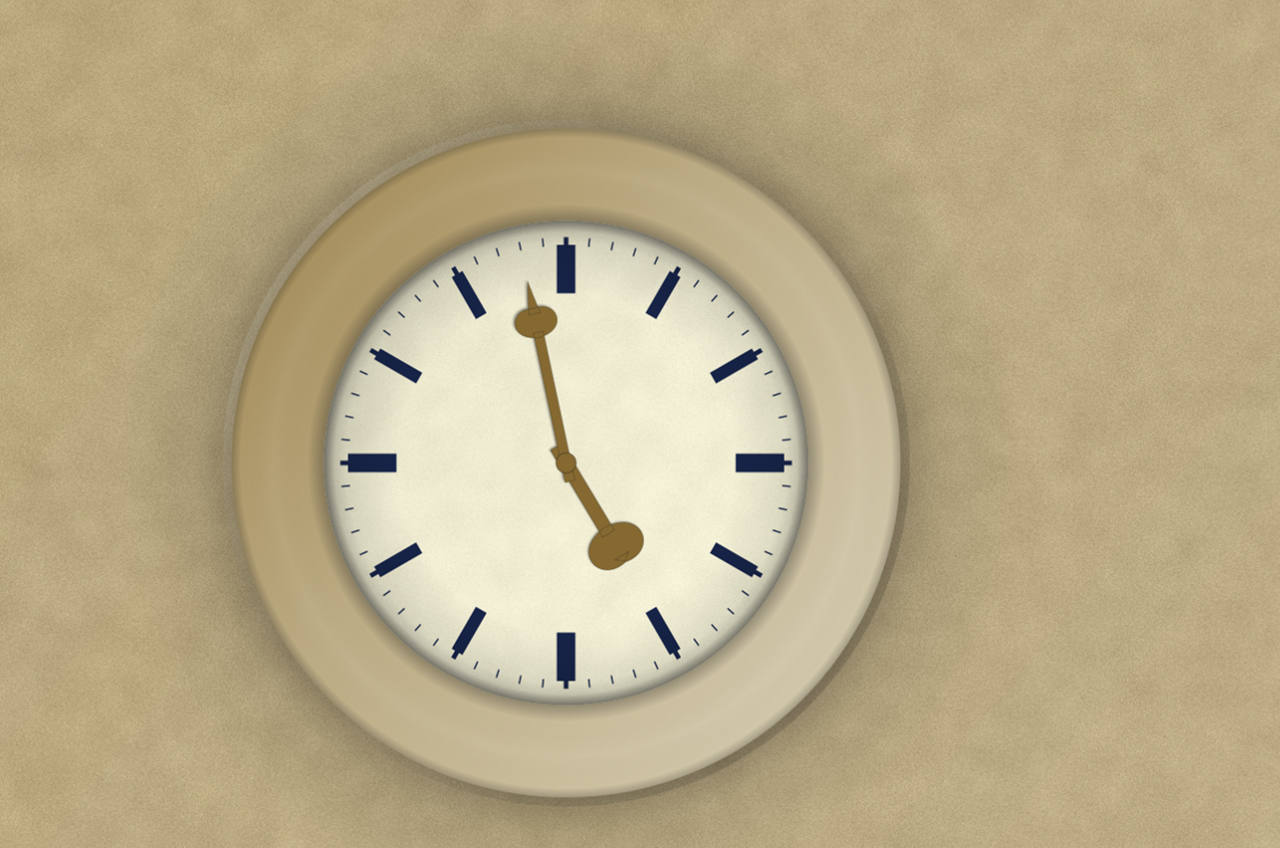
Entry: h=4 m=58
